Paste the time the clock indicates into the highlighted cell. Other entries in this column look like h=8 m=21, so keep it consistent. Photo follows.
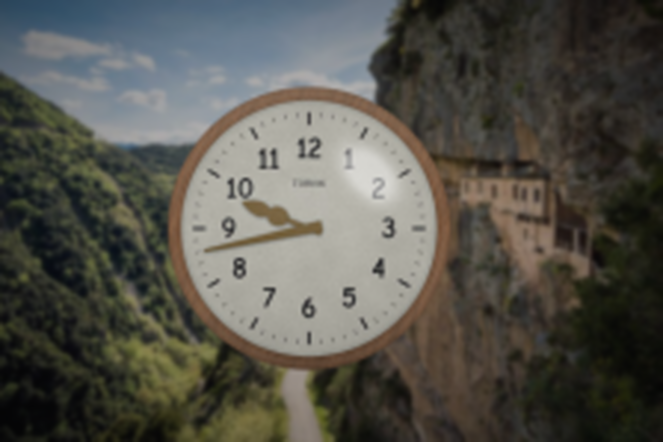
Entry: h=9 m=43
